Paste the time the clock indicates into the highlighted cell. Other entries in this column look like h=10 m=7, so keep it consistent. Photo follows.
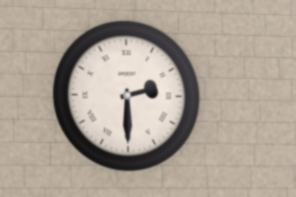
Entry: h=2 m=30
